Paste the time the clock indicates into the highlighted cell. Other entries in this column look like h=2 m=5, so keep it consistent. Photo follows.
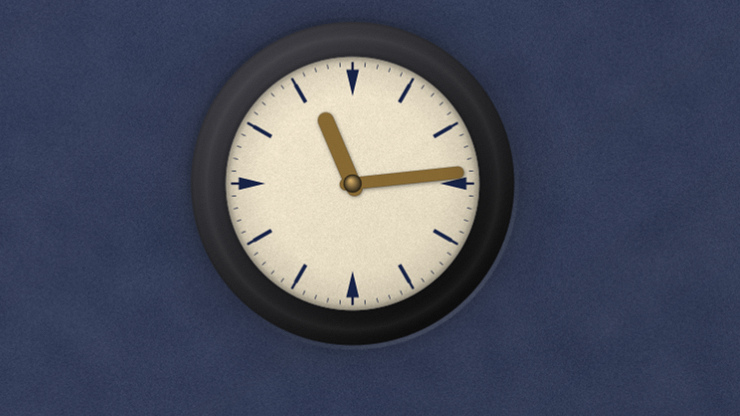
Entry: h=11 m=14
